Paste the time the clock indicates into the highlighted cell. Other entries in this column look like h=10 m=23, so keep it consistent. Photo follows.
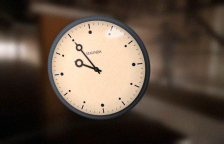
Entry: h=9 m=55
